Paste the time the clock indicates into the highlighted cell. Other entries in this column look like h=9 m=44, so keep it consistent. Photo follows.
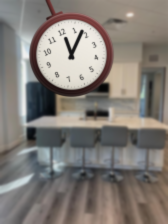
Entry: h=12 m=8
